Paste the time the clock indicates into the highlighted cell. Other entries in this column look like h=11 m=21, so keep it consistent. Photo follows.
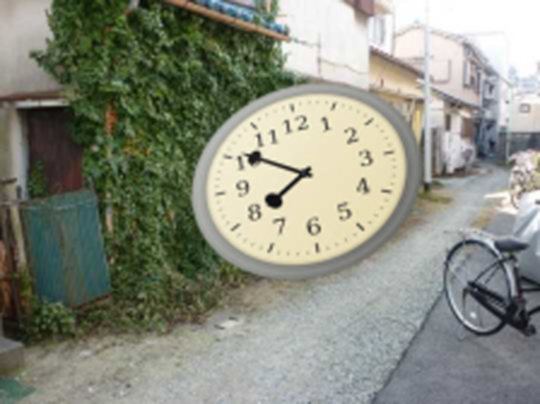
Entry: h=7 m=51
